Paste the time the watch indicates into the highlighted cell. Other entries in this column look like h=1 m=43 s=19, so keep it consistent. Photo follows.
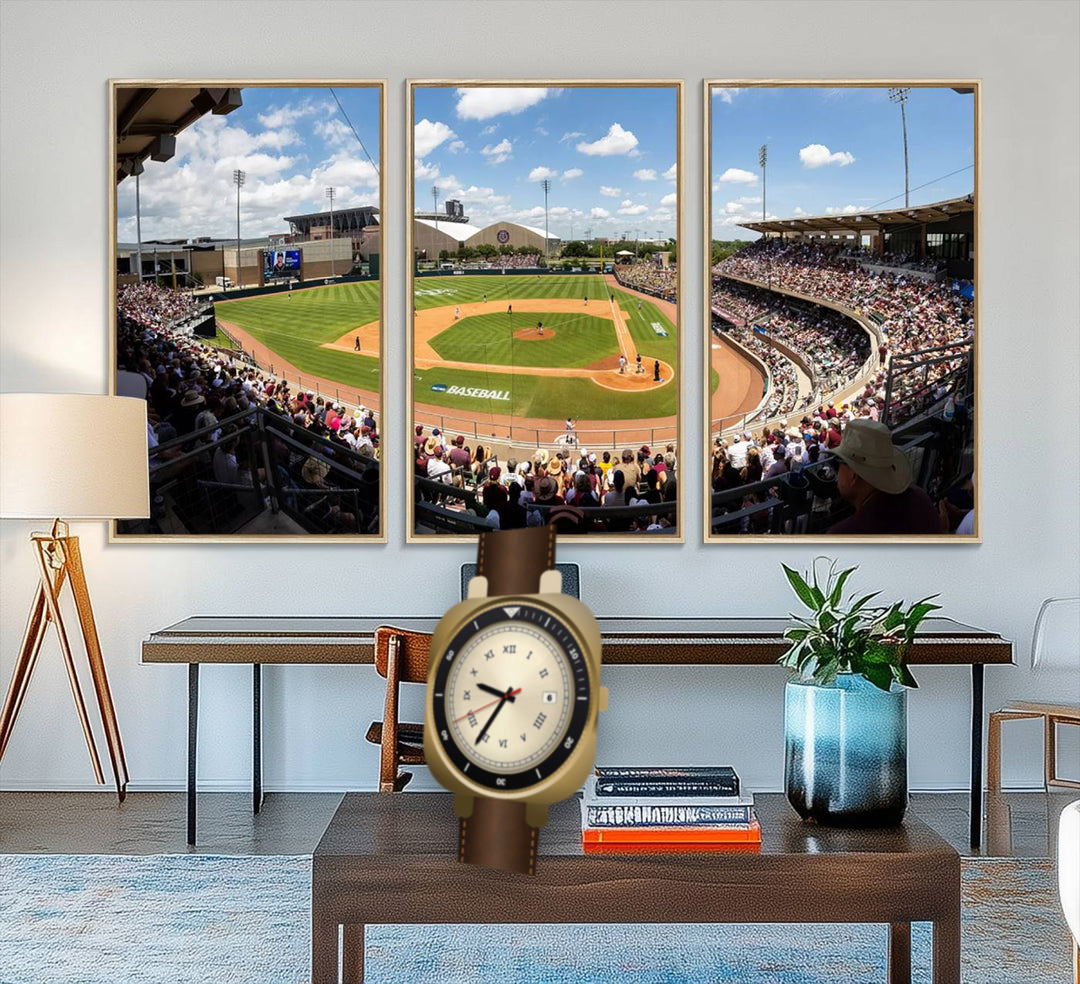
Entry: h=9 m=35 s=41
